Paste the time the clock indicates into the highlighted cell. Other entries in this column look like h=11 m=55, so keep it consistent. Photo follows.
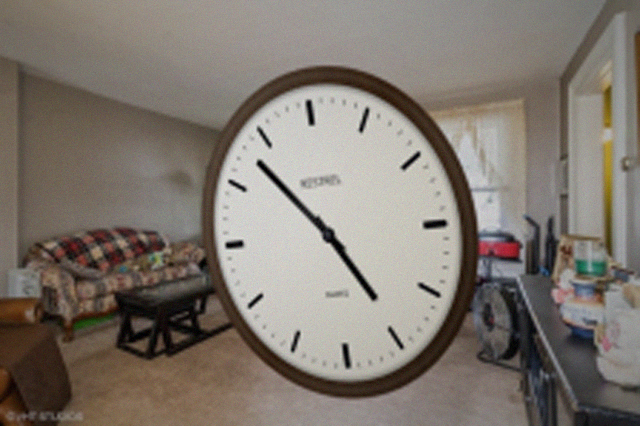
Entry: h=4 m=53
